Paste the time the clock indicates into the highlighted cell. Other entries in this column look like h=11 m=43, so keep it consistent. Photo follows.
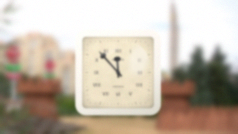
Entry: h=11 m=53
